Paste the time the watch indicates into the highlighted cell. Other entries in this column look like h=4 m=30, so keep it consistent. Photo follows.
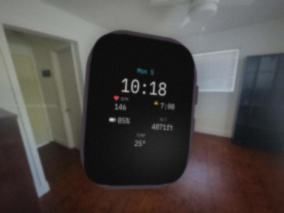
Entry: h=10 m=18
